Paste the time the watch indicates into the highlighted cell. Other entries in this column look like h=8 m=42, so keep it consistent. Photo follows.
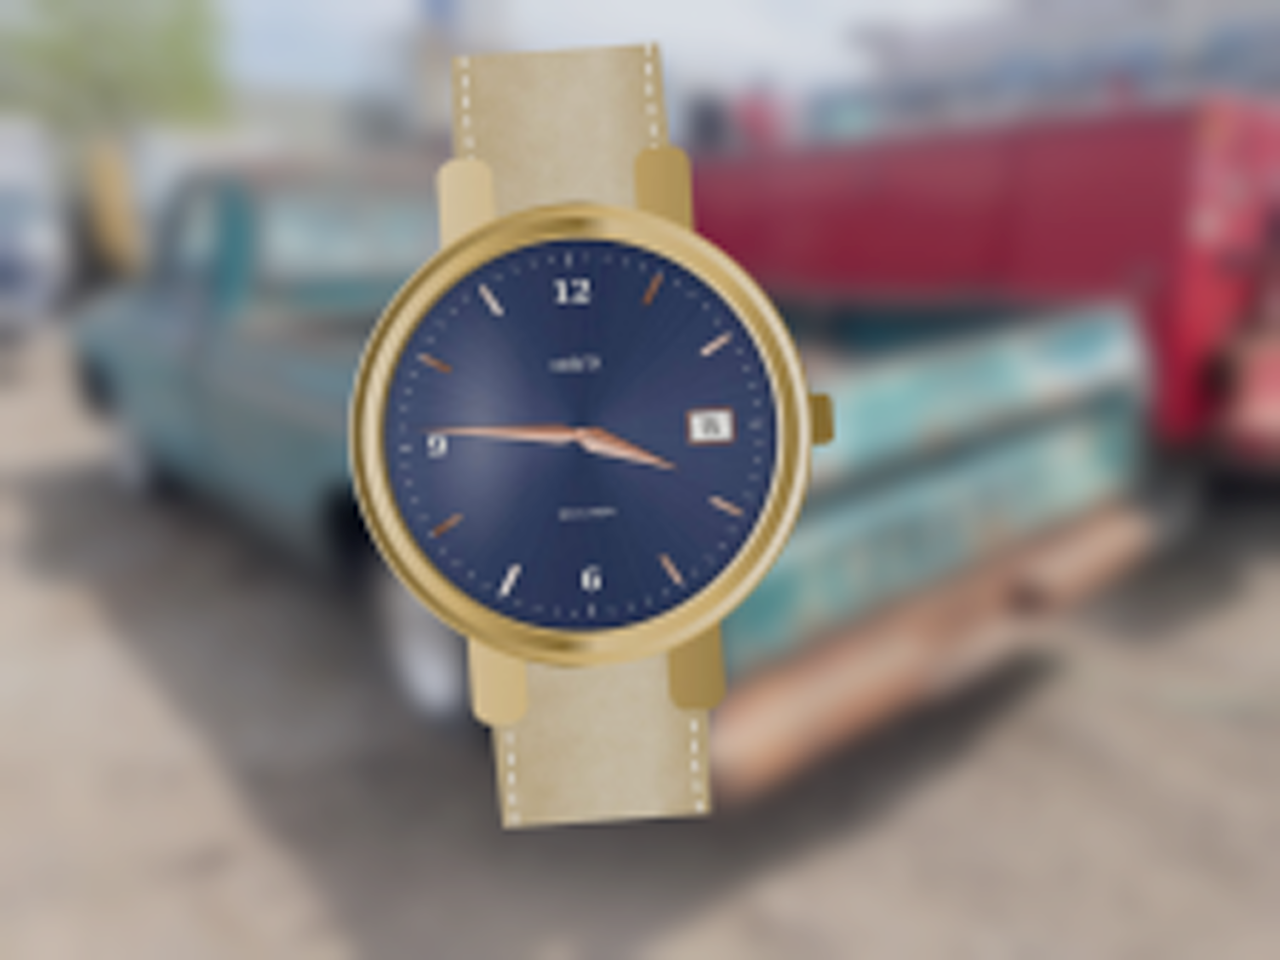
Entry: h=3 m=46
